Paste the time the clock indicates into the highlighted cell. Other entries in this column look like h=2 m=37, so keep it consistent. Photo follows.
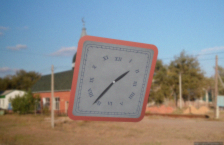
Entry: h=1 m=36
